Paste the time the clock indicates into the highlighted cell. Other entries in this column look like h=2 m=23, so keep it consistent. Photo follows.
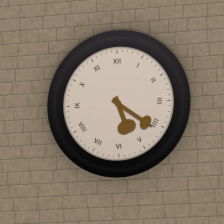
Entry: h=5 m=21
